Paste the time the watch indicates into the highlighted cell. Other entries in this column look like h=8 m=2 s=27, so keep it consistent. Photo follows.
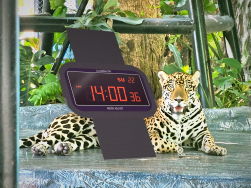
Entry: h=14 m=0 s=36
